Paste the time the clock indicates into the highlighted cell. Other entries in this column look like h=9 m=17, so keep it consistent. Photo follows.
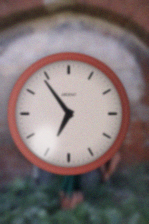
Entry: h=6 m=54
